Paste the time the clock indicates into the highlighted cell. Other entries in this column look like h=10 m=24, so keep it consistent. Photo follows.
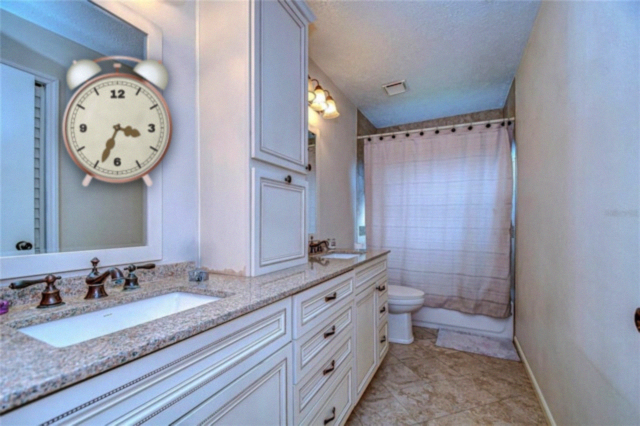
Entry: h=3 m=34
